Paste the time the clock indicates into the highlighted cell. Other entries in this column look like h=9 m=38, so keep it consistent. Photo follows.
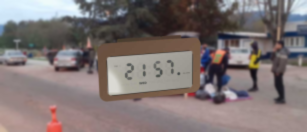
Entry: h=21 m=57
